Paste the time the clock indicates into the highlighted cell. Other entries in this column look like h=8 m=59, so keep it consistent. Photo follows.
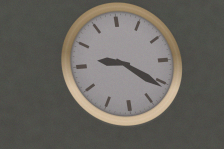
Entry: h=9 m=21
